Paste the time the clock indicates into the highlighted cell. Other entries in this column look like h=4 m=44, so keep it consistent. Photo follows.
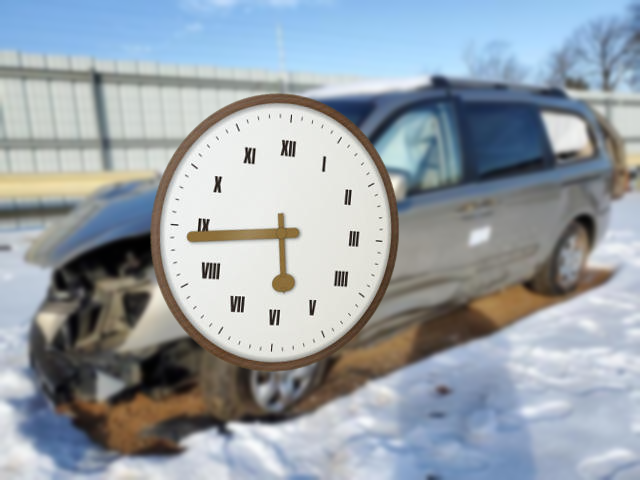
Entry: h=5 m=44
